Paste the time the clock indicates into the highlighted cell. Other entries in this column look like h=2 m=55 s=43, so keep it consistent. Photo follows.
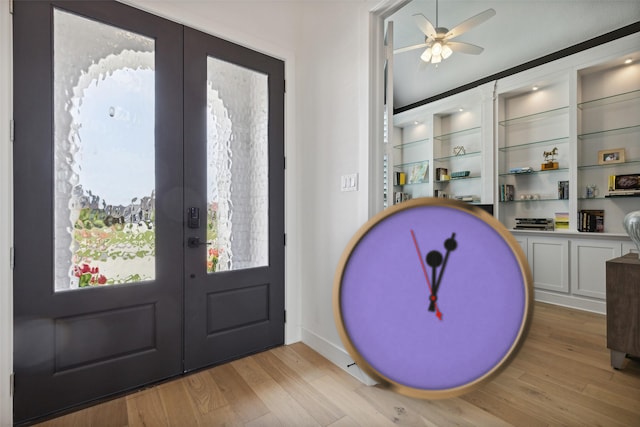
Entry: h=12 m=2 s=57
